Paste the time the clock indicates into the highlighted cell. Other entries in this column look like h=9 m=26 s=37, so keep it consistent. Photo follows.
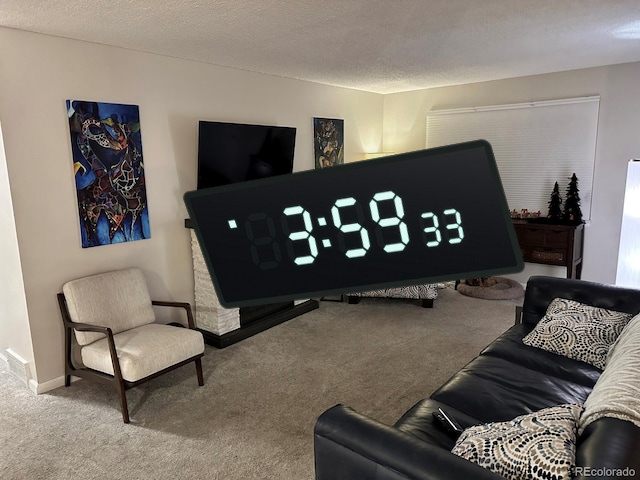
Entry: h=3 m=59 s=33
